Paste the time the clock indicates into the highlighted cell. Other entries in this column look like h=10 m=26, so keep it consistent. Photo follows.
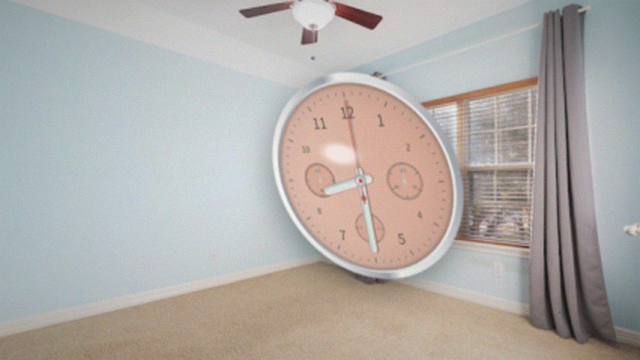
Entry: h=8 m=30
